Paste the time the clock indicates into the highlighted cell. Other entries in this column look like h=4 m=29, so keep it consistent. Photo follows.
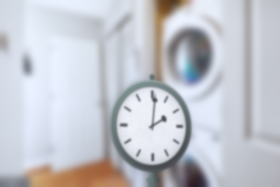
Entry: h=2 m=1
